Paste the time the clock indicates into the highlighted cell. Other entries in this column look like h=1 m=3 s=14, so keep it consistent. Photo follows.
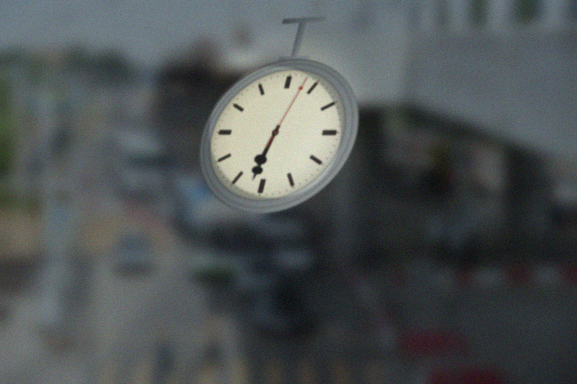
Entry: h=6 m=32 s=3
